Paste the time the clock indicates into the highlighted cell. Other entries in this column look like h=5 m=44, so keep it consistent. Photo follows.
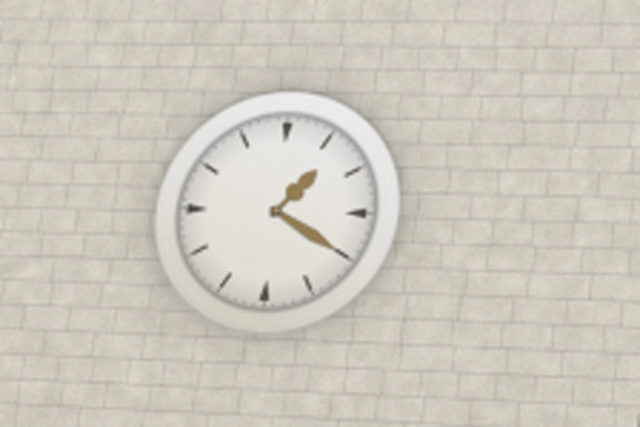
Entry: h=1 m=20
